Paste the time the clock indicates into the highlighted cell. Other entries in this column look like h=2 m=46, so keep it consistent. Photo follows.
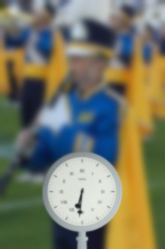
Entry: h=6 m=31
